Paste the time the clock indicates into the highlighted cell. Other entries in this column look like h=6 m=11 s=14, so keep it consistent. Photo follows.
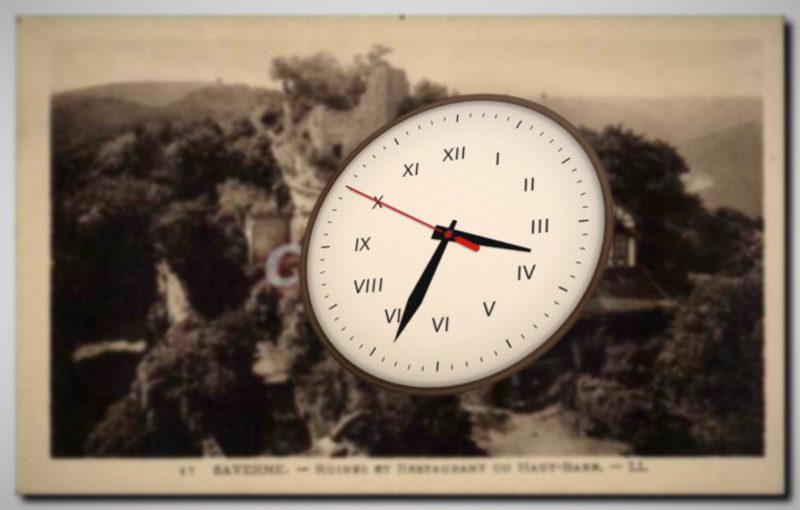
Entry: h=3 m=33 s=50
